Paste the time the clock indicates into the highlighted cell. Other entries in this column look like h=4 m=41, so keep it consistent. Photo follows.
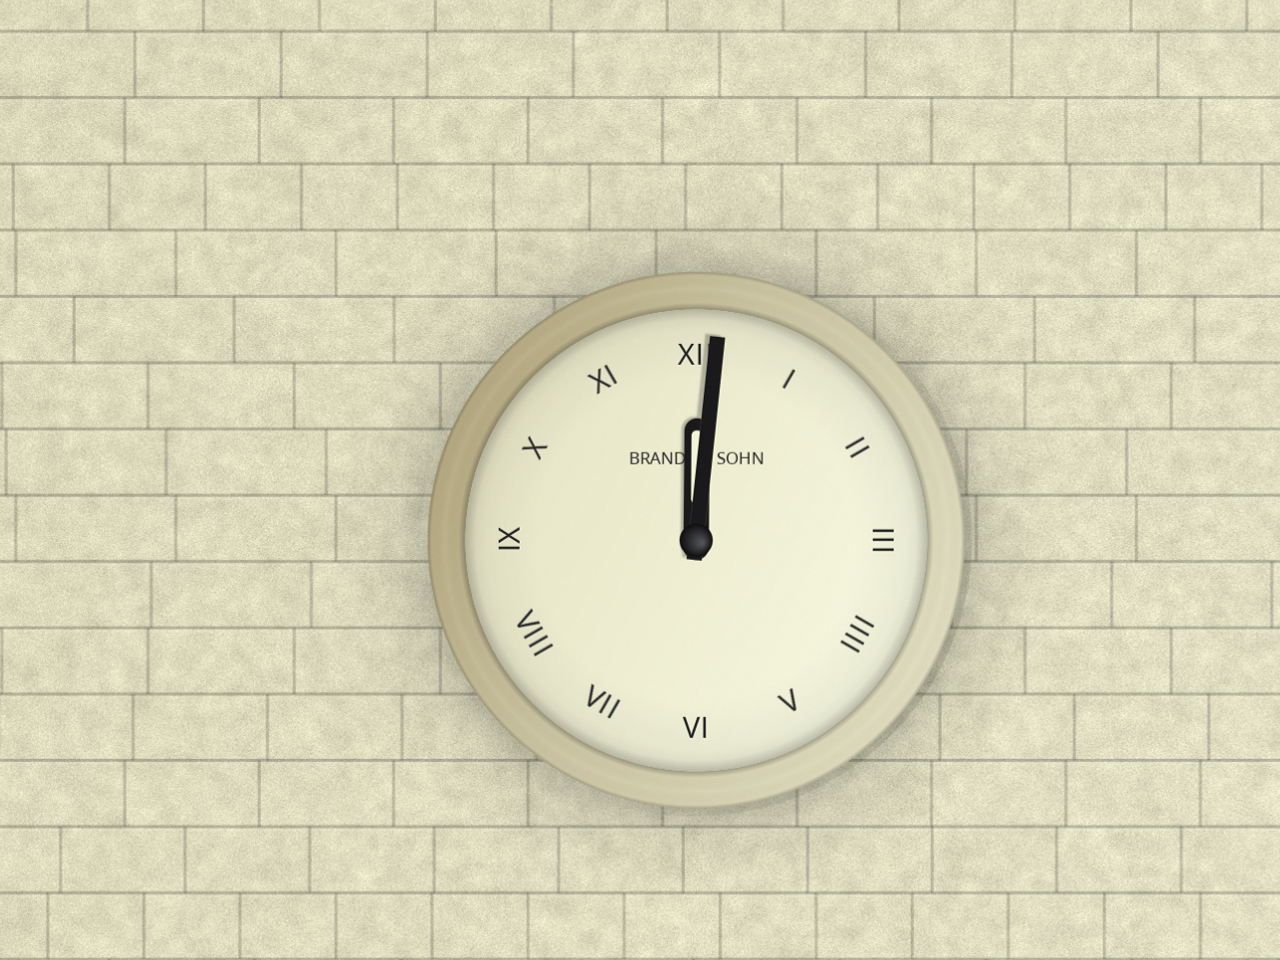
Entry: h=12 m=1
